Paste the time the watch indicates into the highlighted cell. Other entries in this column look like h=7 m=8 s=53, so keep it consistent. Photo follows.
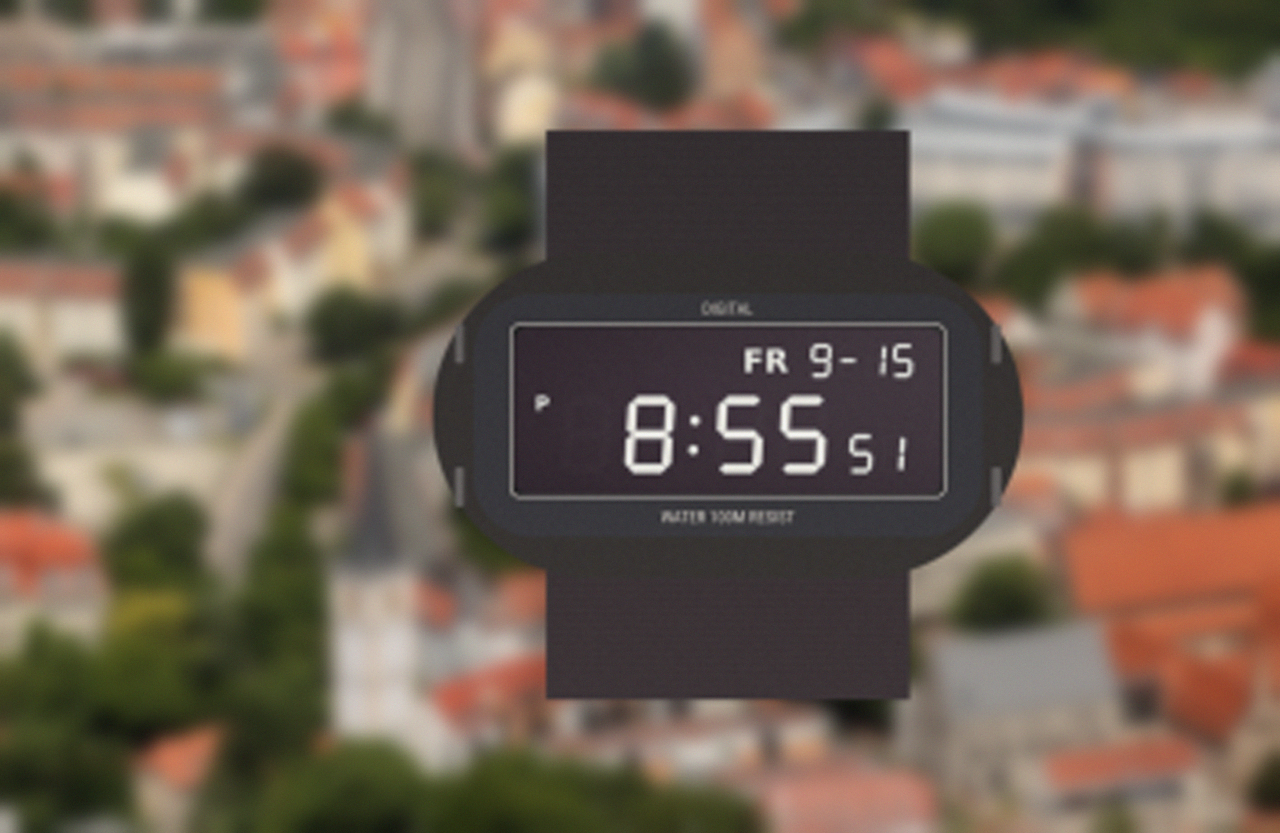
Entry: h=8 m=55 s=51
